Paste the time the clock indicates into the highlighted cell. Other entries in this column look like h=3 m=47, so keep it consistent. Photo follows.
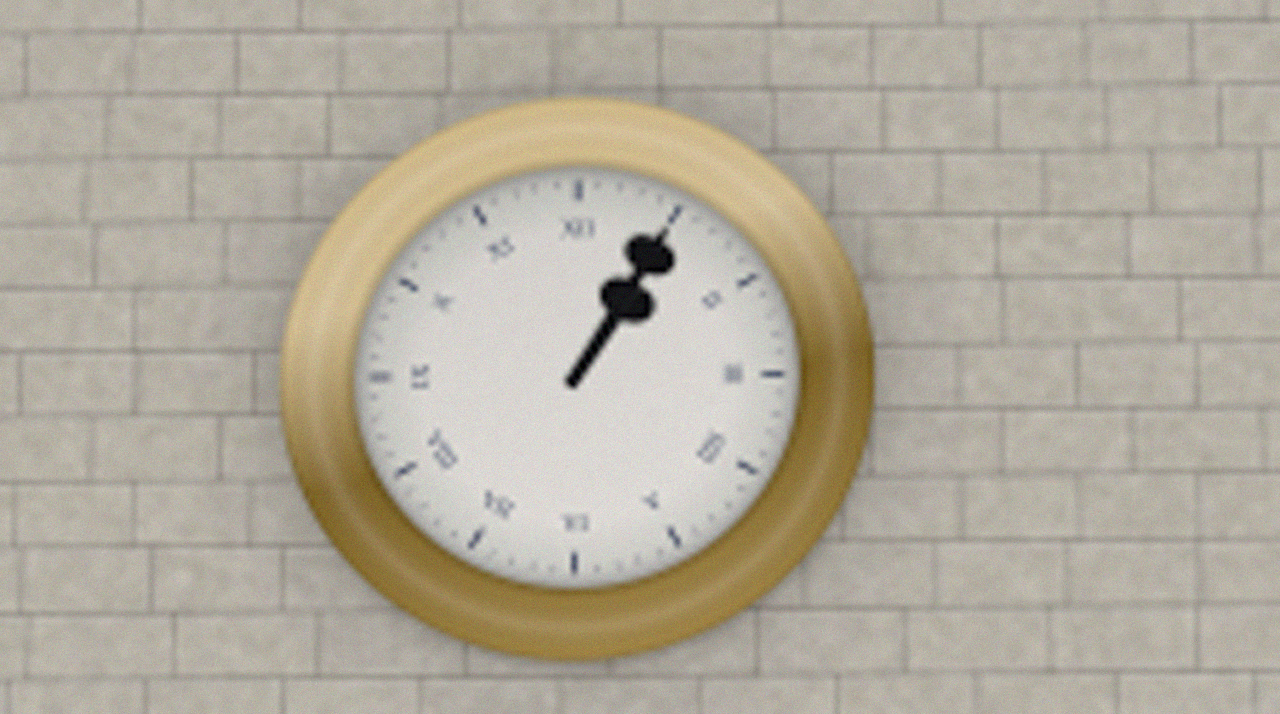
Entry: h=1 m=5
